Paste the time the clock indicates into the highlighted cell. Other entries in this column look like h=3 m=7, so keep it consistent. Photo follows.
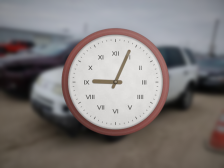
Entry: h=9 m=4
